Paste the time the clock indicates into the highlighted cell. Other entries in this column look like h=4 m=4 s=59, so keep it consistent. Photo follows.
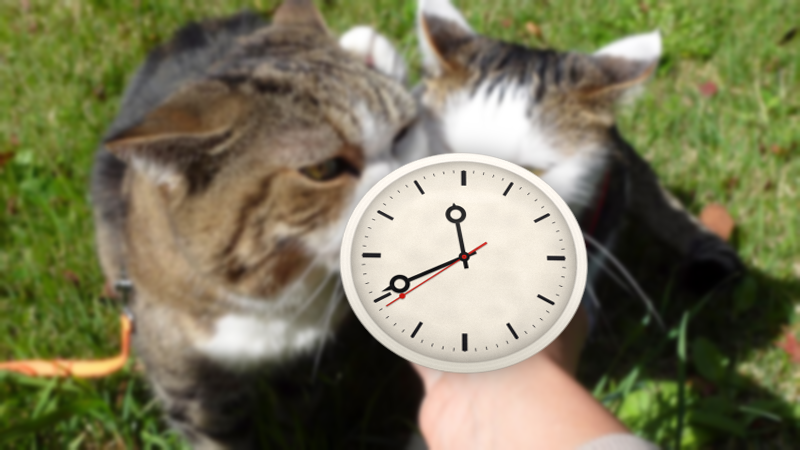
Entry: h=11 m=40 s=39
